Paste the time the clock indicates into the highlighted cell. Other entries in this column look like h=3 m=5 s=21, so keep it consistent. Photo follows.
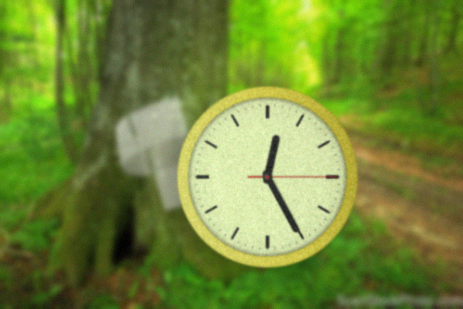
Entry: h=12 m=25 s=15
